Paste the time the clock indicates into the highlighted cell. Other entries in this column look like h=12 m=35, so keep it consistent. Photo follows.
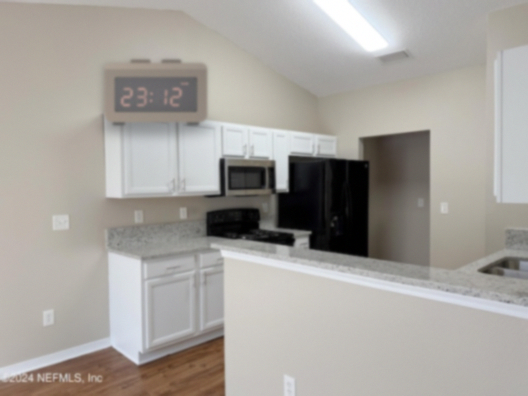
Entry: h=23 m=12
